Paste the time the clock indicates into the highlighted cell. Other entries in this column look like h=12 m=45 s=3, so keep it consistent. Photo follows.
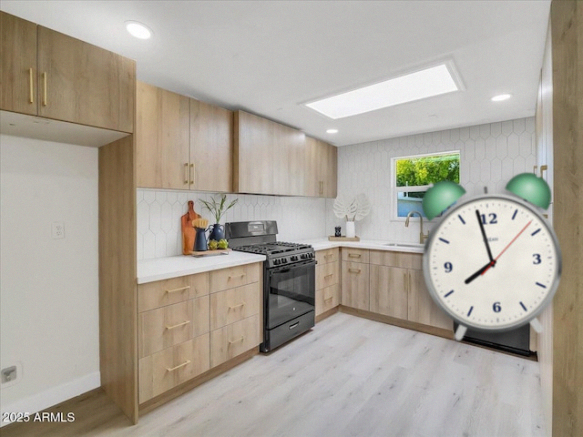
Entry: h=7 m=58 s=8
